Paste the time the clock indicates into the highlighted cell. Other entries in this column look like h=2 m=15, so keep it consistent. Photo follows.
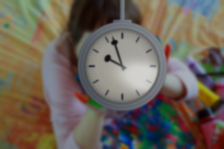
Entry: h=9 m=57
